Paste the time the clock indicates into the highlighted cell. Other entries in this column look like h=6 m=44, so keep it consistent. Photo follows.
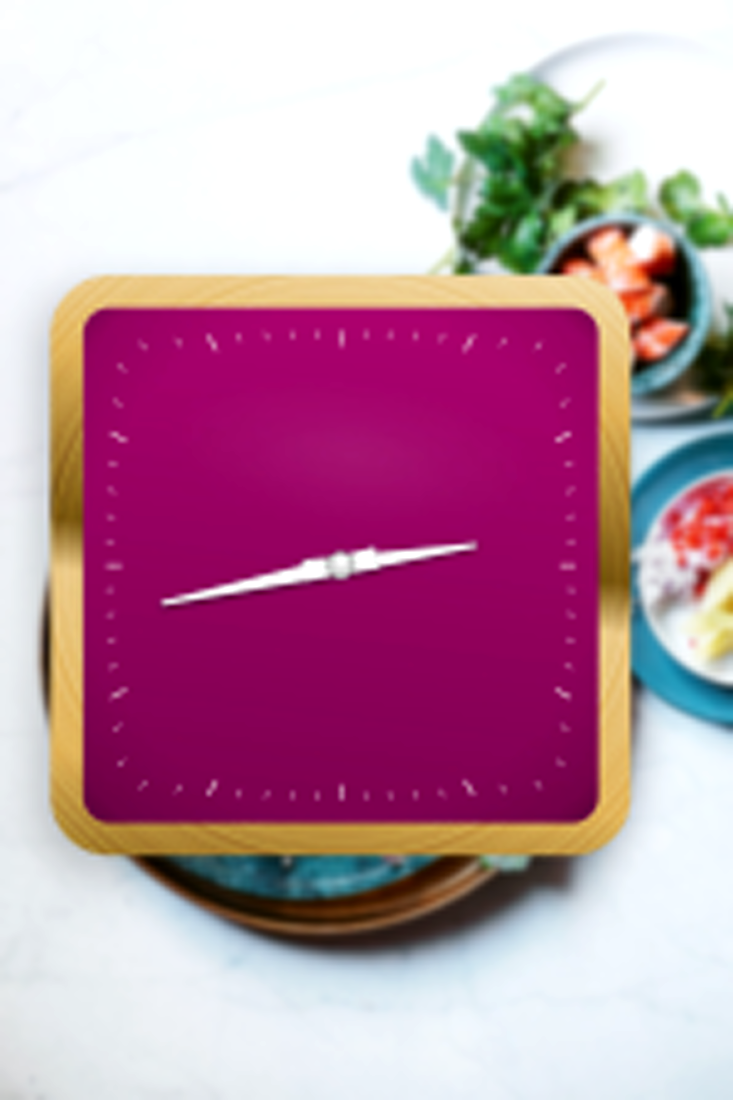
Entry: h=2 m=43
